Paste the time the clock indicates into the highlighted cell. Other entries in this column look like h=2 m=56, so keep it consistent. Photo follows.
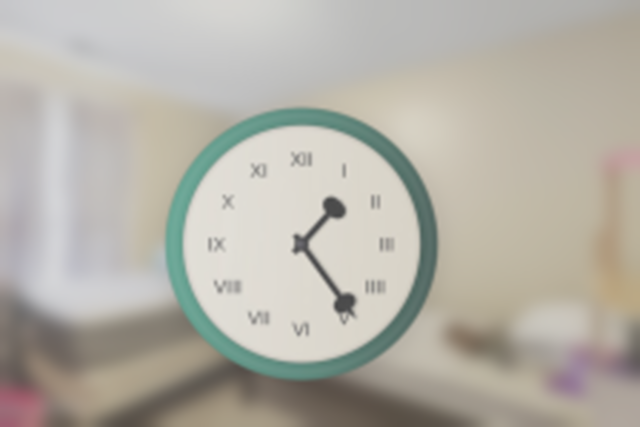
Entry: h=1 m=24
